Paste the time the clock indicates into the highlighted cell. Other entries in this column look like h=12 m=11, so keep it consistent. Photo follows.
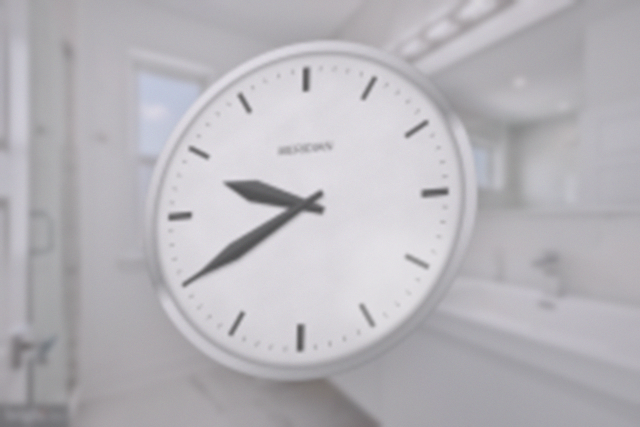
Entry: h=9 m=40
